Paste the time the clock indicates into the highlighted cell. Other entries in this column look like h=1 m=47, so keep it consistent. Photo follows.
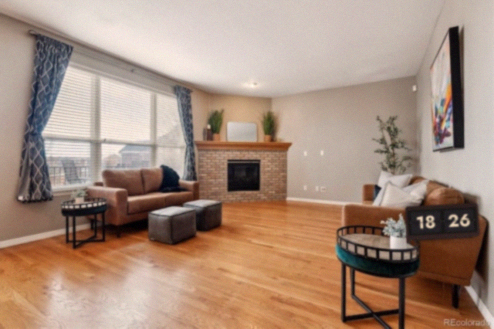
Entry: h=18 m=26
